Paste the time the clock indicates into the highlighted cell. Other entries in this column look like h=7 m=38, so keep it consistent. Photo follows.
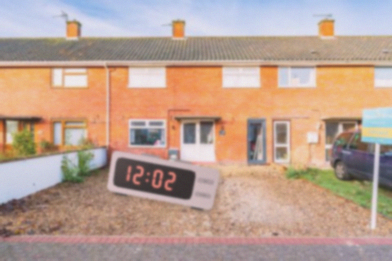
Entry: h=12 m=2
